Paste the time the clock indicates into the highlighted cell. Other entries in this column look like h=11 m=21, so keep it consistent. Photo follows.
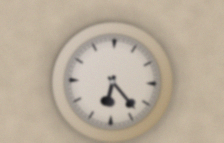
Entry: h=6 m=23
